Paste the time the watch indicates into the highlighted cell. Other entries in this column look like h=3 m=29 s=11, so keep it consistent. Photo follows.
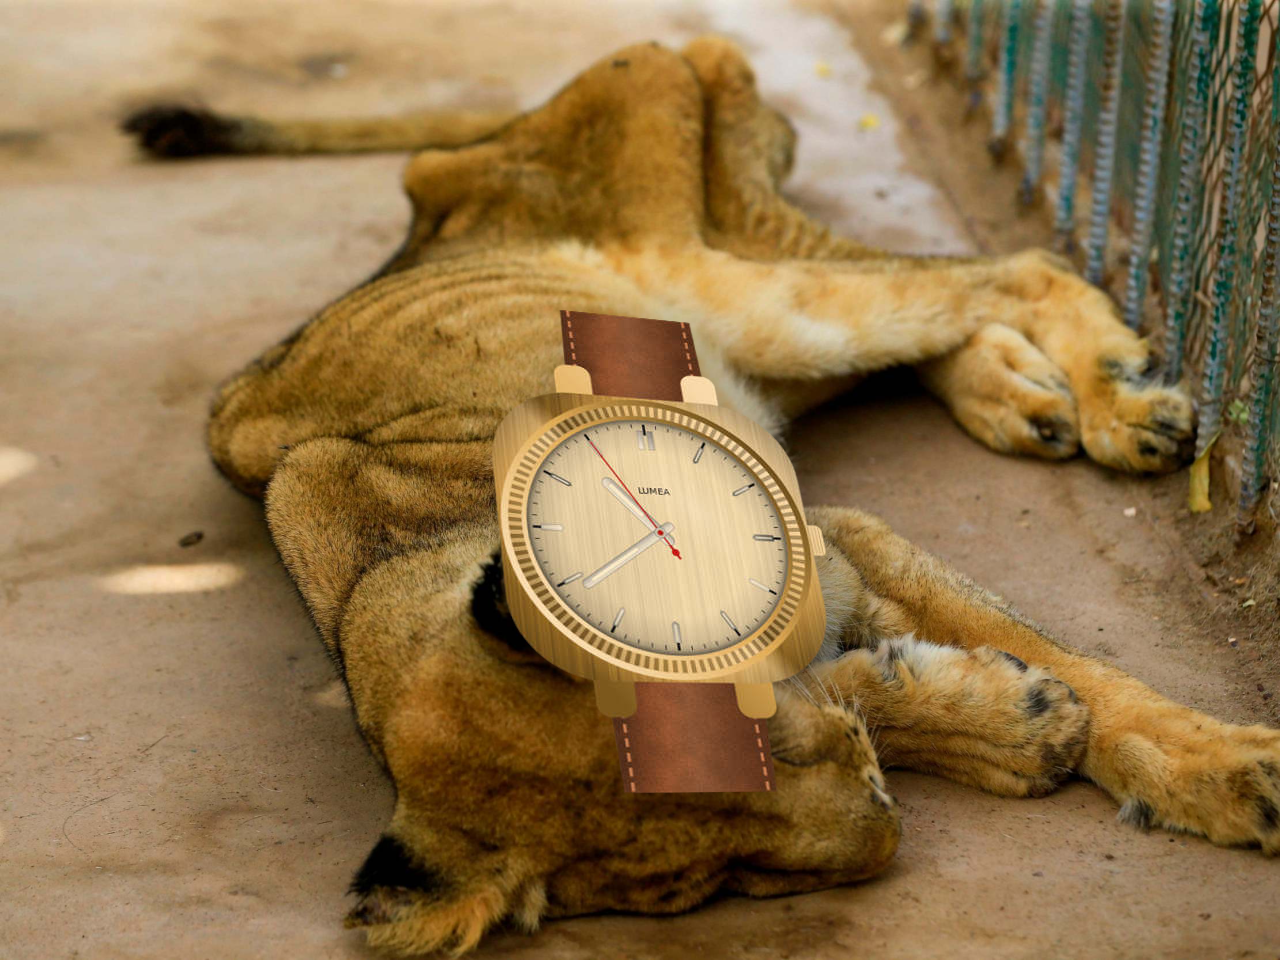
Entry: h=10 m=38 s=55
